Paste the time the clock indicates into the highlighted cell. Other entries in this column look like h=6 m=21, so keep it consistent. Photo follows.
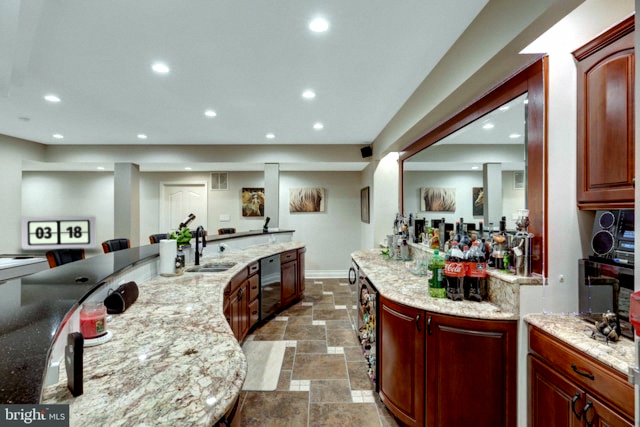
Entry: h=3 m=18
